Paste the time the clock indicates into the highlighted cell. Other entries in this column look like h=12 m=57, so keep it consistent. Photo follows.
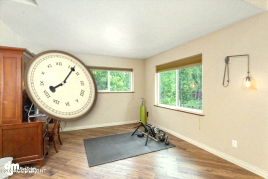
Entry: h=8 m=7
